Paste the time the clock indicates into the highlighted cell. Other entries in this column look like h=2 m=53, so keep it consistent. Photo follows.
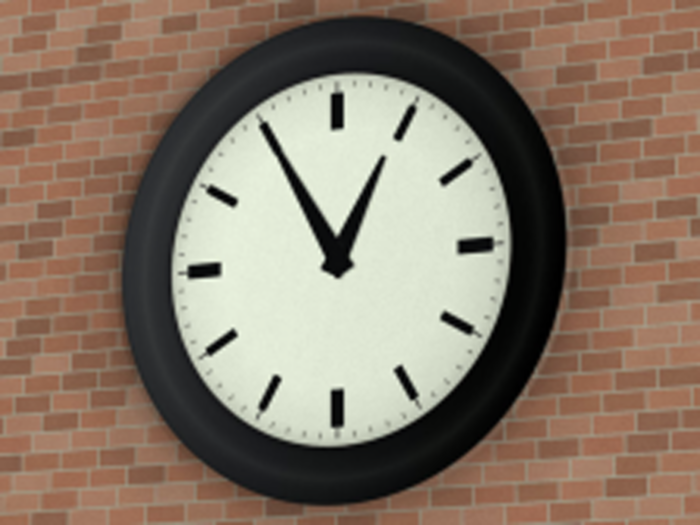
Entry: h=12 m=55
